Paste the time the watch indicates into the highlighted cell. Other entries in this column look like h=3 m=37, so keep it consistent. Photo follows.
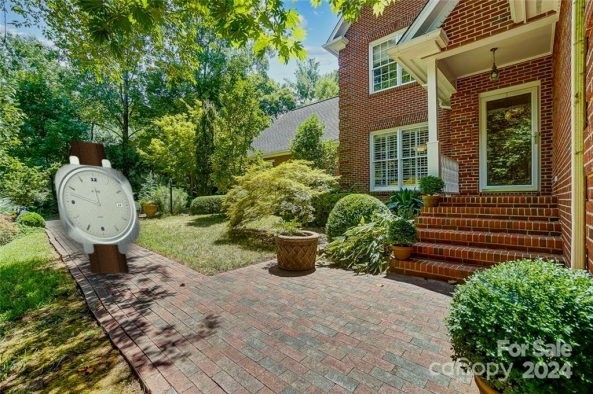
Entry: h=11 m=48
